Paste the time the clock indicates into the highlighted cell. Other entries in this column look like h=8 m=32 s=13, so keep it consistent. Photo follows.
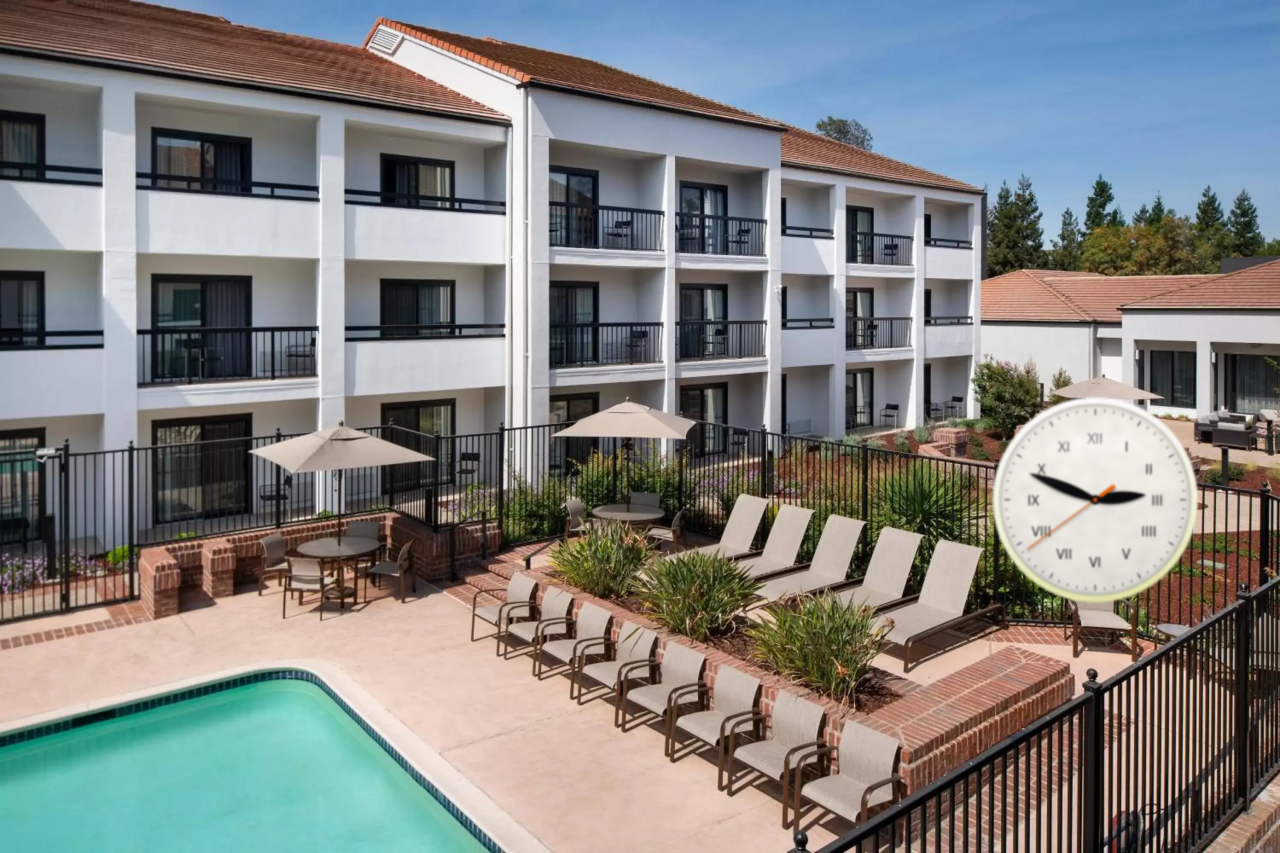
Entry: h=2 m=48 s=39
